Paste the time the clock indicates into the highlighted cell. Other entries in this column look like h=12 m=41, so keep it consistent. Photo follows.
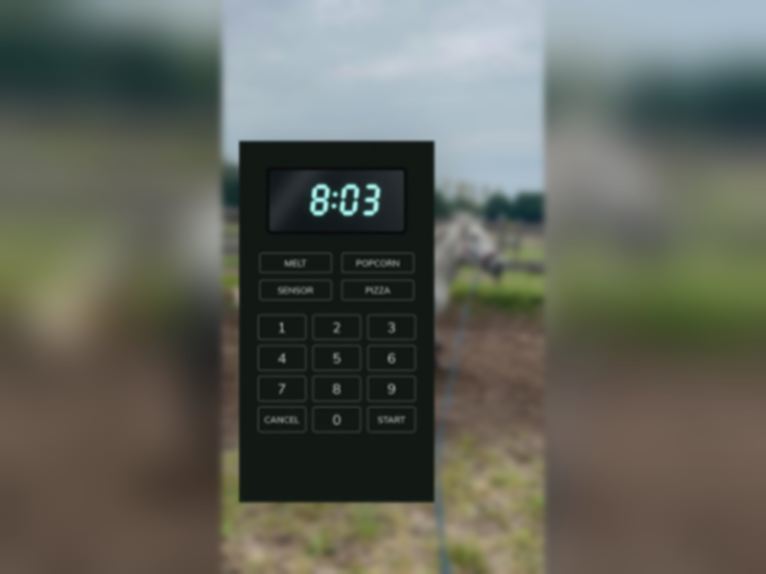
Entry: h=8 m=3
